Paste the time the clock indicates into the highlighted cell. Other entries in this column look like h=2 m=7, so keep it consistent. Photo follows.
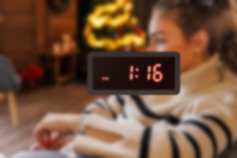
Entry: h=1 m=16
